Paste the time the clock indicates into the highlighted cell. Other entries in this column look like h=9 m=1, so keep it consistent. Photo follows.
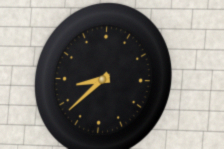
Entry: h=8 m=38
